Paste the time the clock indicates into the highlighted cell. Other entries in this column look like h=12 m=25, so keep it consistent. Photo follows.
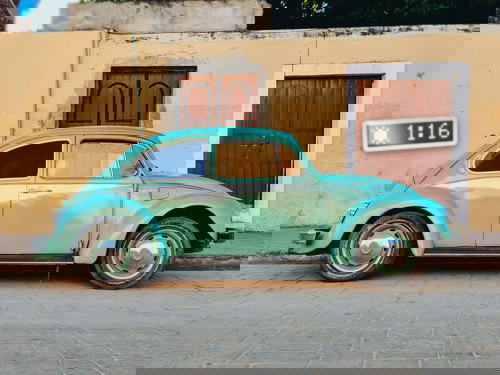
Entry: h=1 m=16
